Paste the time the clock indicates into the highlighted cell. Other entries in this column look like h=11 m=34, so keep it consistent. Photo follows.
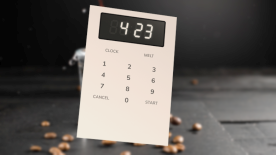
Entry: h=4 m=23
